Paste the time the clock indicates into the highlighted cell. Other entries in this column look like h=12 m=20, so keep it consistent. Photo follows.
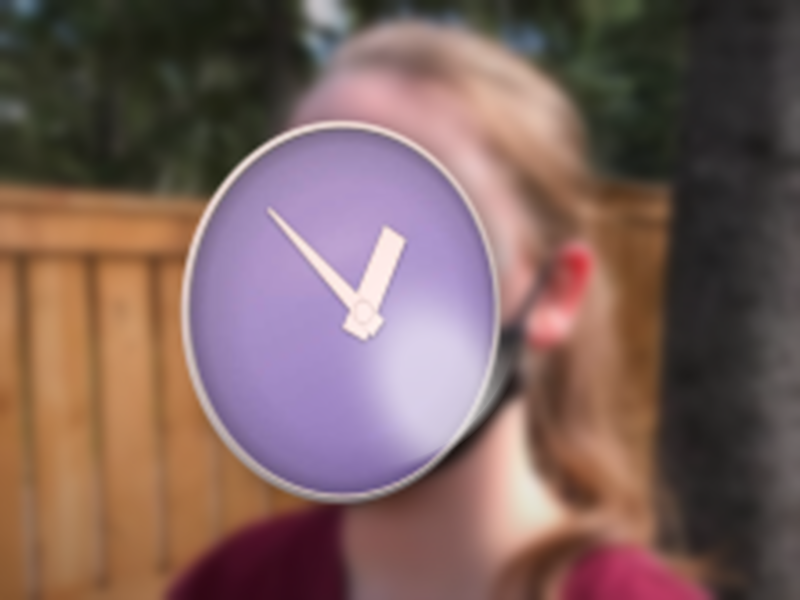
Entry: h=12 m=52
